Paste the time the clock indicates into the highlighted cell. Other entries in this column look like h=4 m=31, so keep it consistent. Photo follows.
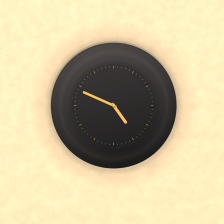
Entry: h=4 m=49
